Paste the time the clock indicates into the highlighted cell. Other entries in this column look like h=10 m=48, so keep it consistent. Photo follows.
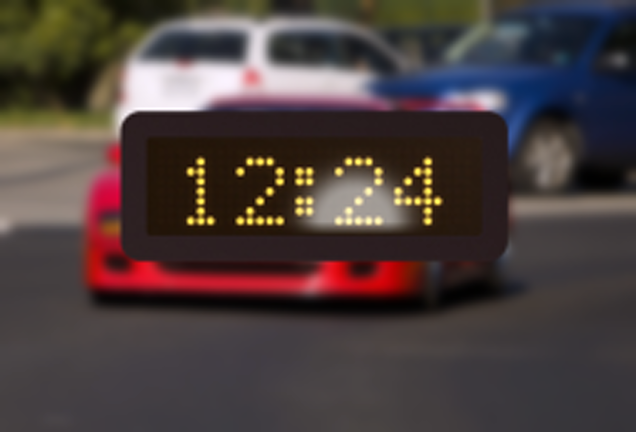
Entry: h=12 m=24
